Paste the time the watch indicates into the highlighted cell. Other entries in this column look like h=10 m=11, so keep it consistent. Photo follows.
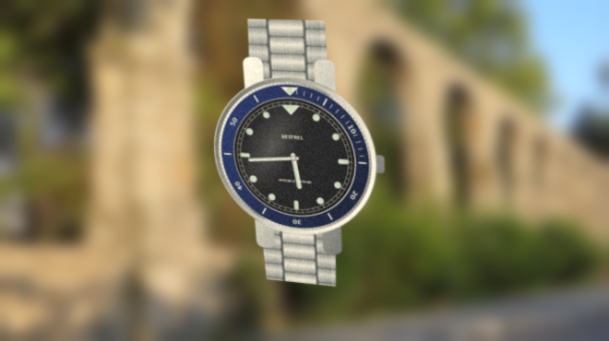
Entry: h=5 m=44
